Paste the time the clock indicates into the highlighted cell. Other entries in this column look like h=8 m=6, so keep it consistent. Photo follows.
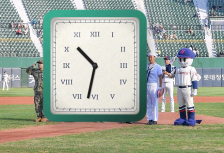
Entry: h=10 m=32
